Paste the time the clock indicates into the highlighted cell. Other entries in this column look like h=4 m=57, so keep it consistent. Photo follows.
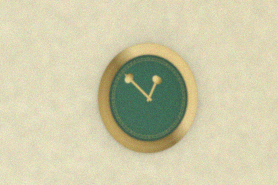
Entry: h=12 m=52
